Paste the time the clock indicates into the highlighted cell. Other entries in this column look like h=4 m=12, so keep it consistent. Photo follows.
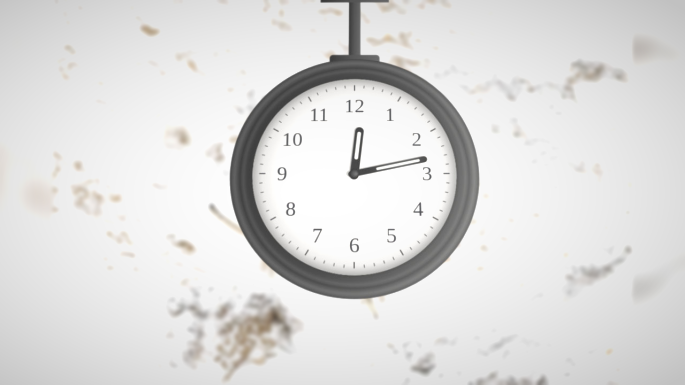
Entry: h=12 m=13
